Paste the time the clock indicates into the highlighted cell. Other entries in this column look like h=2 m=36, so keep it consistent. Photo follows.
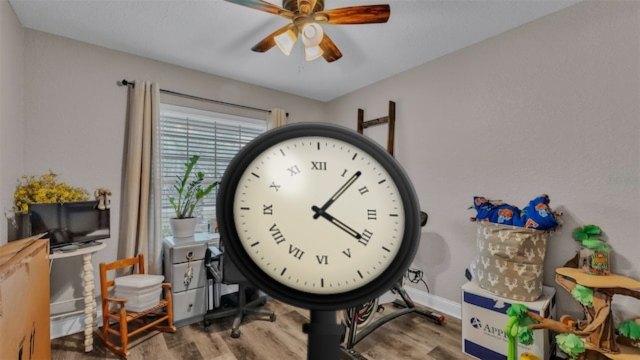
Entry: h=4 m=7
